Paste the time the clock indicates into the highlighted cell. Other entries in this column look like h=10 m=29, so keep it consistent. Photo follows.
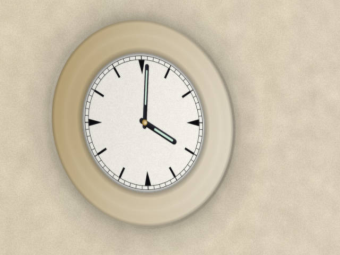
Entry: h=4 m=1
